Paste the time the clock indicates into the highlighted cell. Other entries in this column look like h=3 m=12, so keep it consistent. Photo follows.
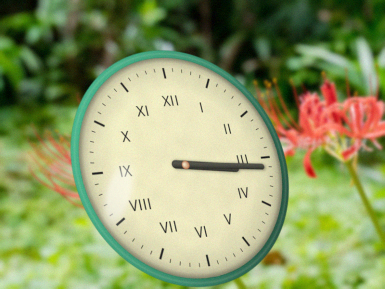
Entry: h=3 m=16
